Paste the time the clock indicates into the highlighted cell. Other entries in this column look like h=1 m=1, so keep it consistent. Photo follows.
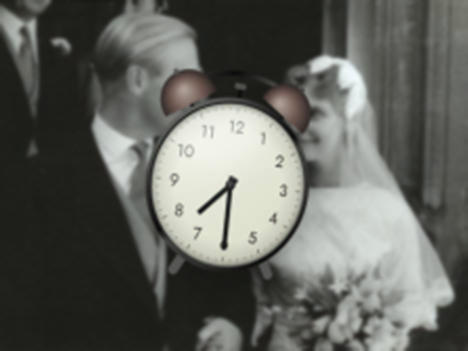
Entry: h=7 m=30
